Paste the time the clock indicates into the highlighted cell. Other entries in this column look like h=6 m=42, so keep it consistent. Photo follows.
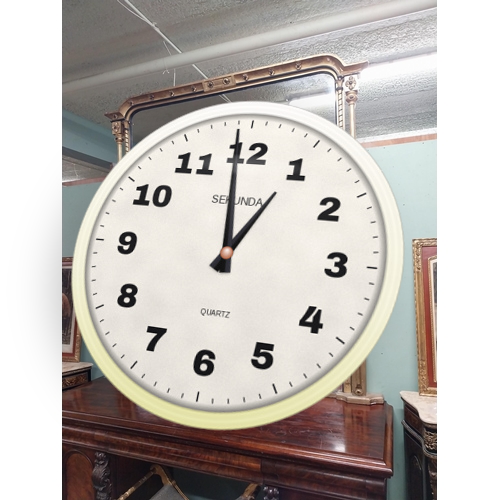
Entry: h=12 m=59
